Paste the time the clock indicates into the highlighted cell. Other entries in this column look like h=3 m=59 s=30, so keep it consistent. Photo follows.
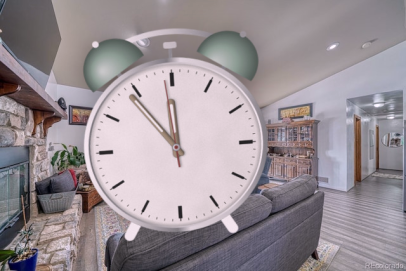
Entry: h=11 m=53 s=59
